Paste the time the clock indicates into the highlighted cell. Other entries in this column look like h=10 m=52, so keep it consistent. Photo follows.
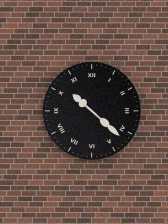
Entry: h=10 m=22
